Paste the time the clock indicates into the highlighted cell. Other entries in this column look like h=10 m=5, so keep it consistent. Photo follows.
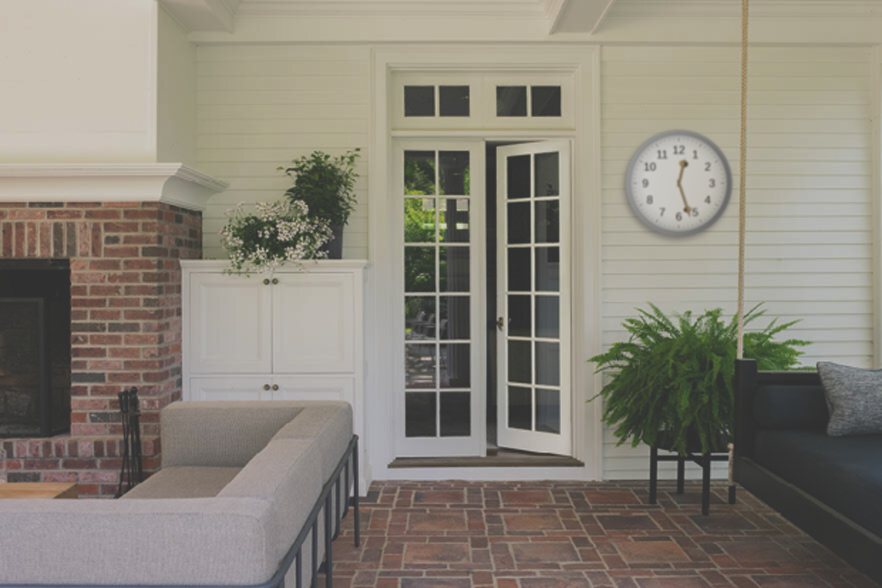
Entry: h=12 m=27
